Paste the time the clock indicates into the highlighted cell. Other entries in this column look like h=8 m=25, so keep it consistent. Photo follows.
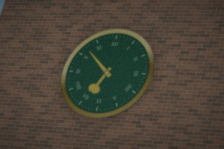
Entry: h=6 m=52
